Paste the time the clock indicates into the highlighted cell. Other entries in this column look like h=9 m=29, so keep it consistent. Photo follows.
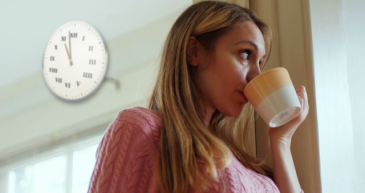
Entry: h=10 m=58
